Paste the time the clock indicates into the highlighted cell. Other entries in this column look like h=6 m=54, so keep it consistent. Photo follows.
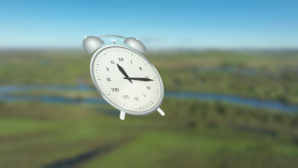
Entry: h=11 m=16
